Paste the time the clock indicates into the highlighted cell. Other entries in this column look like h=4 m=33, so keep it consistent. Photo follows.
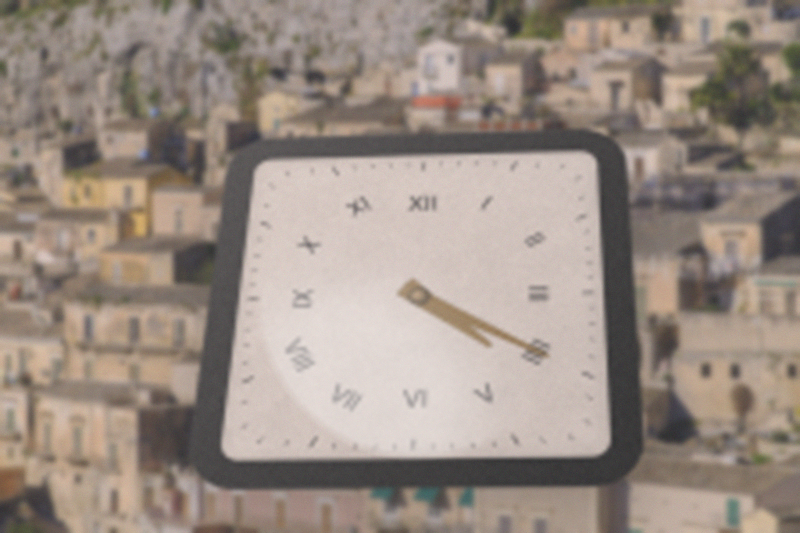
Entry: h=4 m=20
